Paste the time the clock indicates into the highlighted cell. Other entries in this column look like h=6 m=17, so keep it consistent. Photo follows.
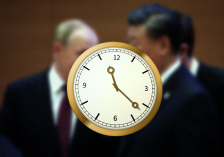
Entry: h=11 m=22
